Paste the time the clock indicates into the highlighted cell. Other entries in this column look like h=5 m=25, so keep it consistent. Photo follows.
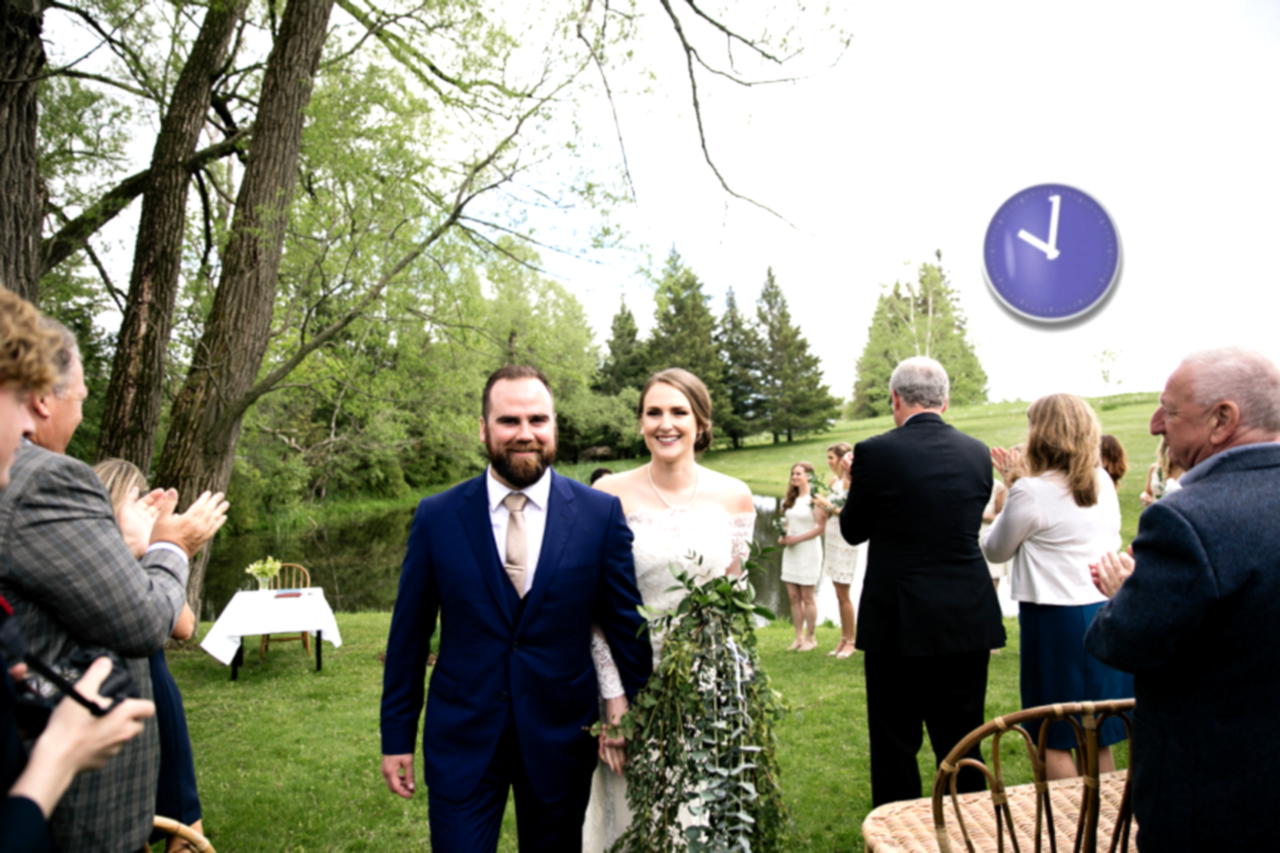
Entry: h=10 m=1
